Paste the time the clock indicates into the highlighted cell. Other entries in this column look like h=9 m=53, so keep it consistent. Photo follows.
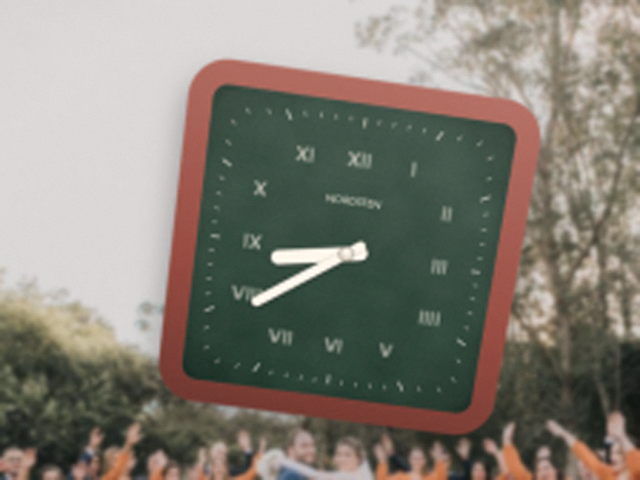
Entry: h=8 m=39
